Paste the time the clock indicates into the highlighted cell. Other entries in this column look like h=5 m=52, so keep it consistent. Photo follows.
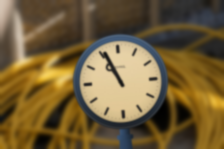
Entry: h=10 m=56
